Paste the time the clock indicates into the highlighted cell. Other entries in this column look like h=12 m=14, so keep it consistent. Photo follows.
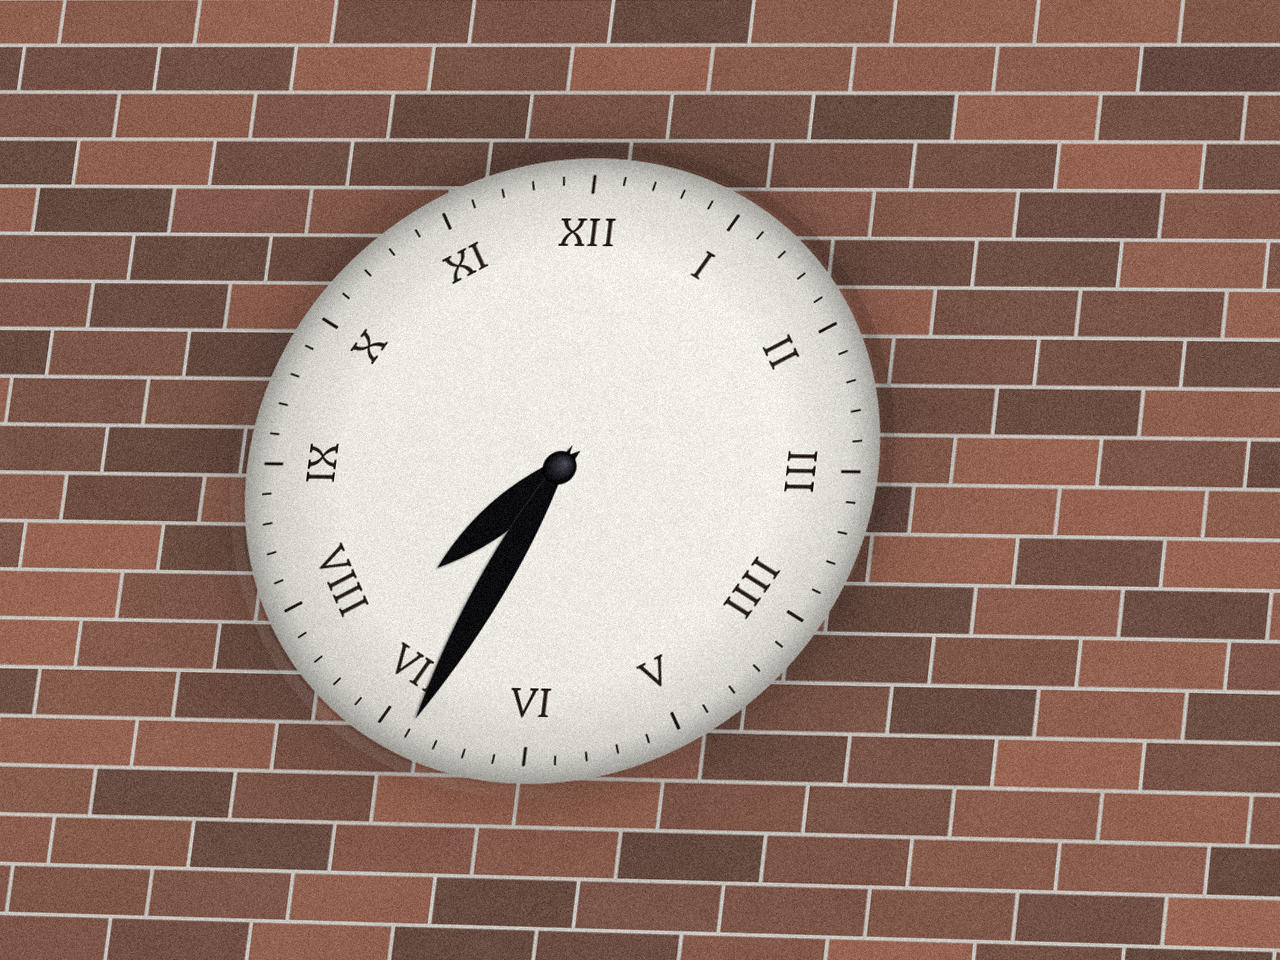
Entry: h=7 m=34
